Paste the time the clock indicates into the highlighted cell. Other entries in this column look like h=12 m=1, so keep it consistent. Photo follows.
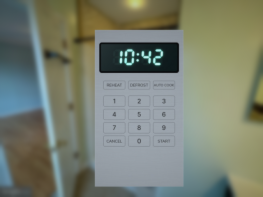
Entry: h=10 m=42
